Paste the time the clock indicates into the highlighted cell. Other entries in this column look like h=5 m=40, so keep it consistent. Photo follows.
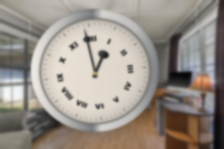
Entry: h=12 m=59
